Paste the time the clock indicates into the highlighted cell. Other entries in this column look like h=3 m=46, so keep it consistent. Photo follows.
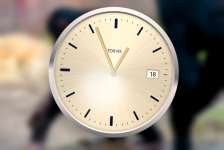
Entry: h=12 m=56
